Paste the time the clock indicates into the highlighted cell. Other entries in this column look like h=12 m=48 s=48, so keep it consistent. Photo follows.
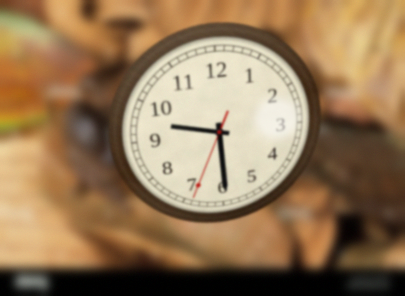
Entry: h=9 m=29 s=34
